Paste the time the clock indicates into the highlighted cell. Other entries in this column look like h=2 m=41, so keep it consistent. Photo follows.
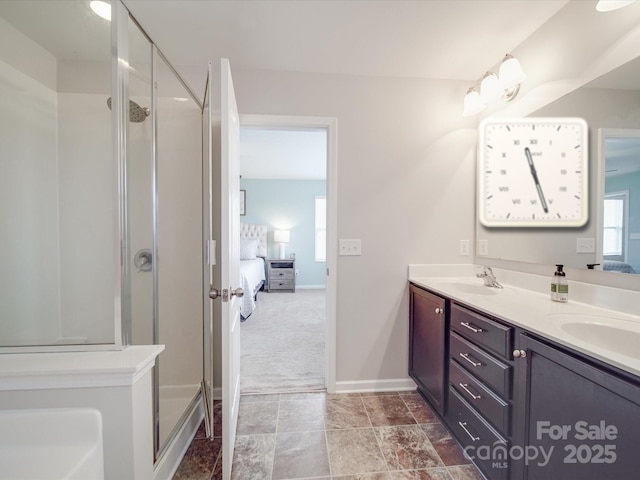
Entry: h=11 m=27
